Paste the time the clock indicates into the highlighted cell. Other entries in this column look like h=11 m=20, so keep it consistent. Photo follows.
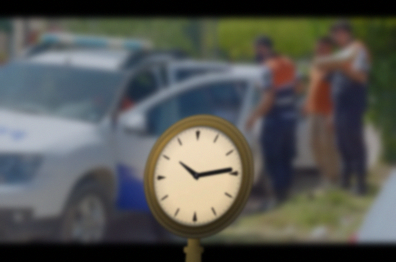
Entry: h=10 m=14
